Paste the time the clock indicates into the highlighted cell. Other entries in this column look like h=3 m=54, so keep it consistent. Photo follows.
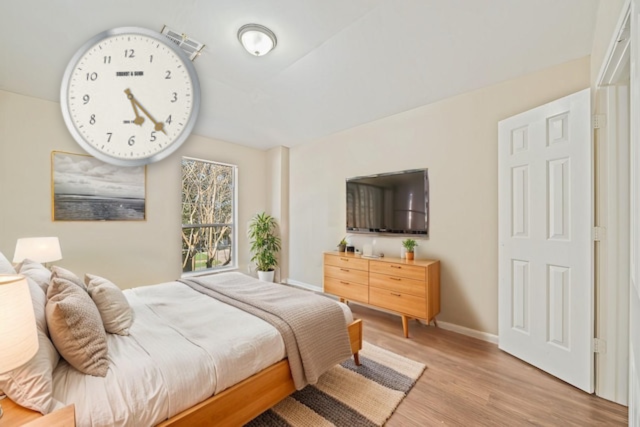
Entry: h=5 m=23
